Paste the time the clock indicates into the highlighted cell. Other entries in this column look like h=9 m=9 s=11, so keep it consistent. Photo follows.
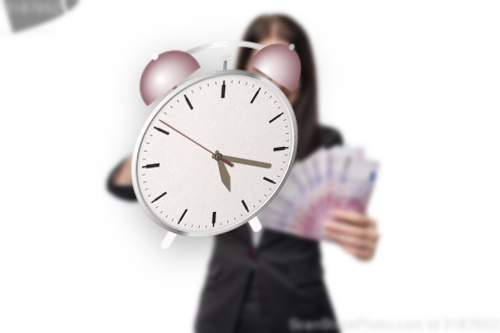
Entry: h=5 m=17 s=51
